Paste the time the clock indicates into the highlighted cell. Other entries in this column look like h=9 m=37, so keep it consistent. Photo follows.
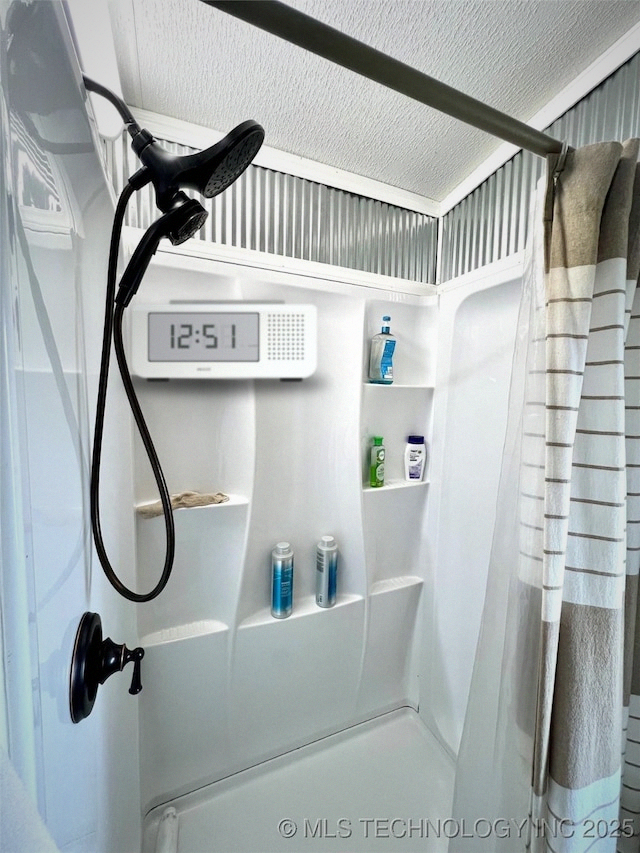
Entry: h=12 m=51
